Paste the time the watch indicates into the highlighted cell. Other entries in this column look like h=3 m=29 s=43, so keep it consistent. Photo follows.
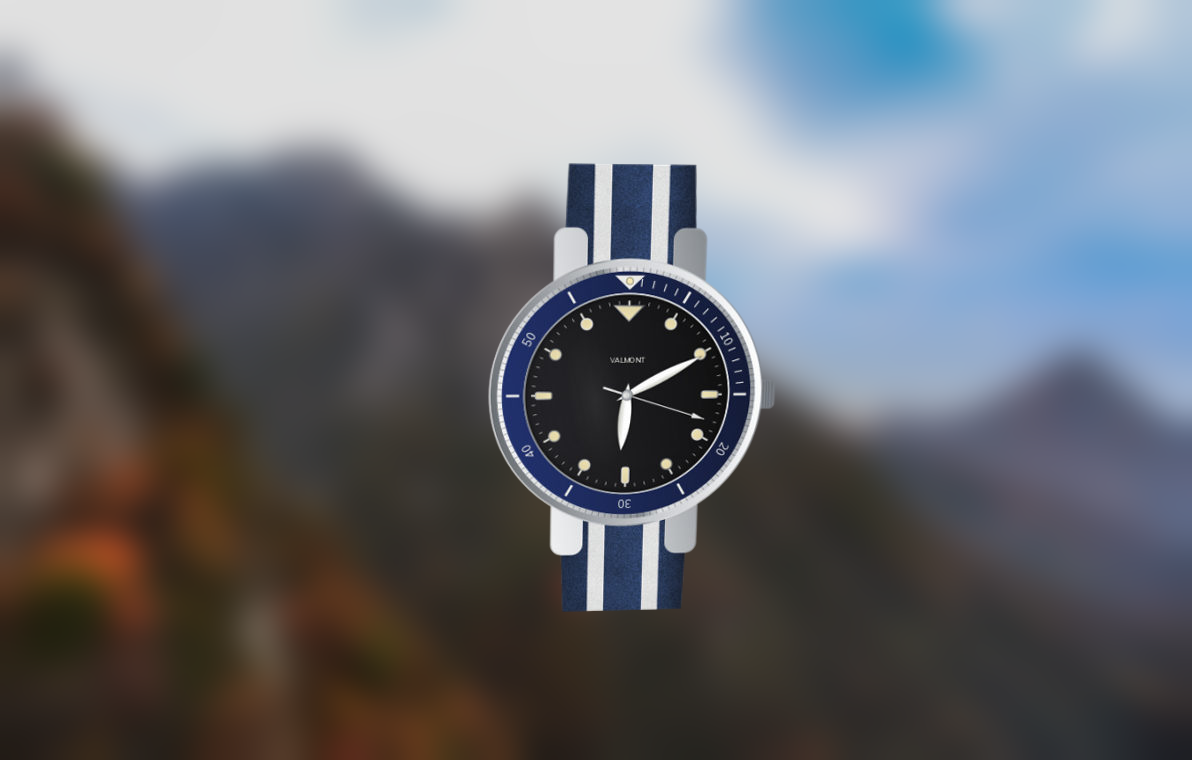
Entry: h=6 m=10 s=18
